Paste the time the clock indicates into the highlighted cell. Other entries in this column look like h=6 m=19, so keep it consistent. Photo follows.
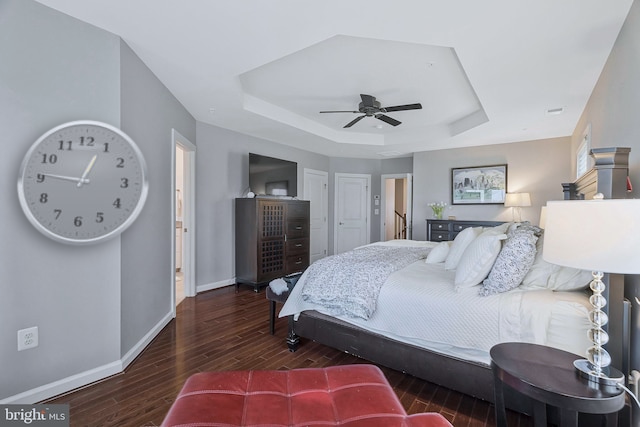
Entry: h=12 m=46
